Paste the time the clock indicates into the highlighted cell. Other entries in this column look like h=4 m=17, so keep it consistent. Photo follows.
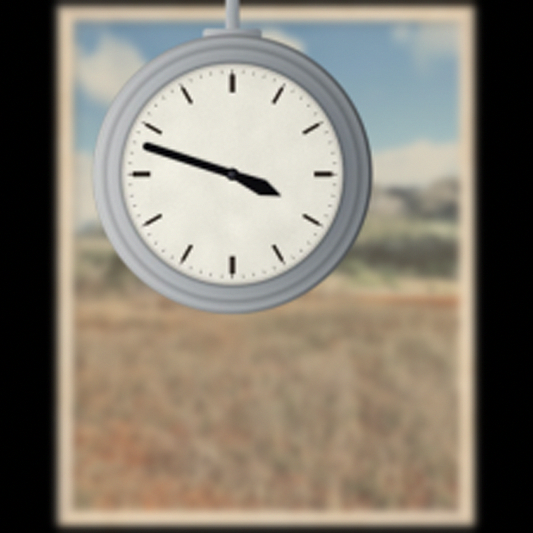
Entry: h=3 m=48
